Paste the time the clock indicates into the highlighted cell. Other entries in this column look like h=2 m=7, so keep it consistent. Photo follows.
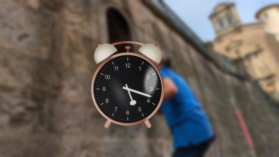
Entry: h=5 m=18
